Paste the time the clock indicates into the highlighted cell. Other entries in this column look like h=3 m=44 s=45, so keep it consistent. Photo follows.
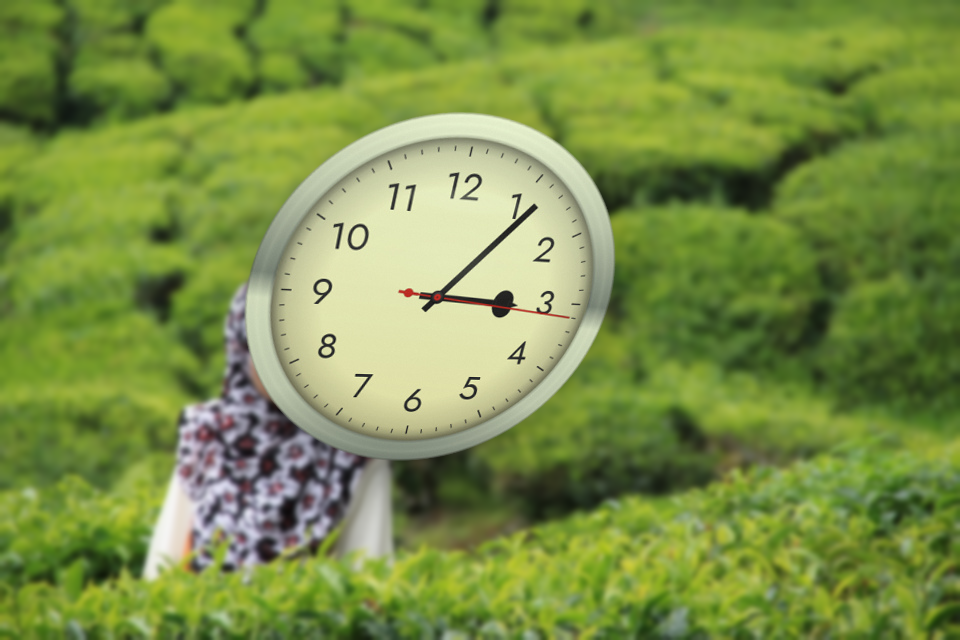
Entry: h=3 m=6 s=16
